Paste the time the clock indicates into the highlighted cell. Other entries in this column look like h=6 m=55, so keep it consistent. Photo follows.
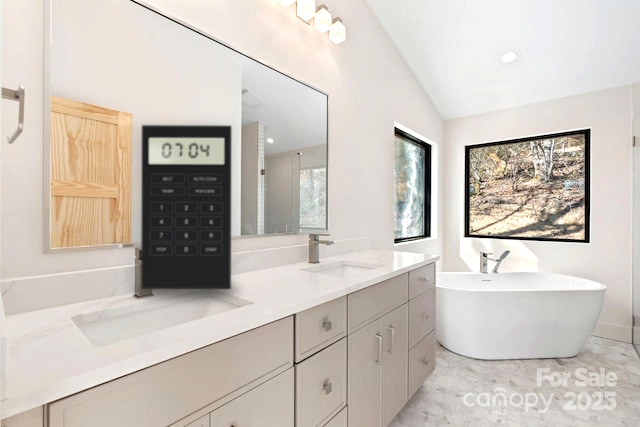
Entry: h=7 m=4
